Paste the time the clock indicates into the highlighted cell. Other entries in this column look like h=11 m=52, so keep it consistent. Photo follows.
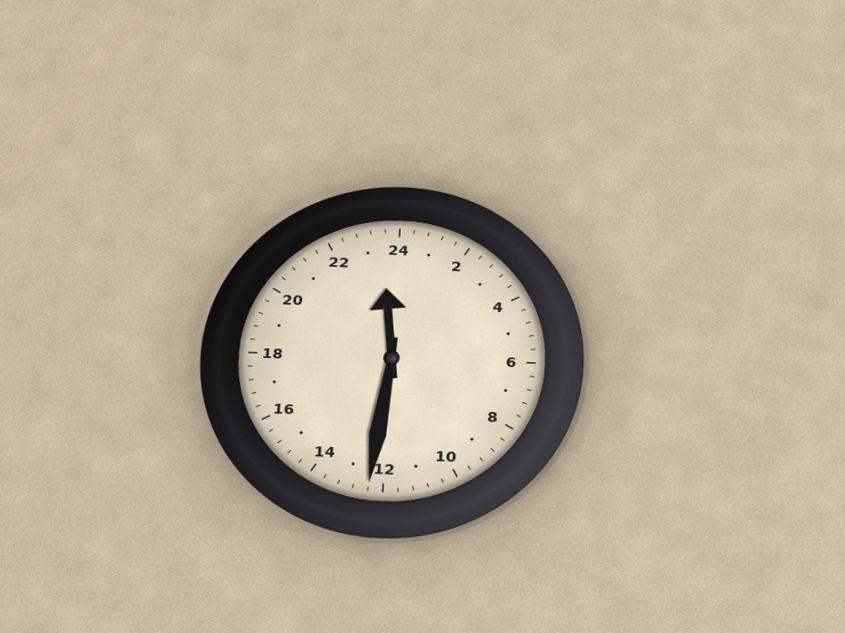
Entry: h=23 m=31
